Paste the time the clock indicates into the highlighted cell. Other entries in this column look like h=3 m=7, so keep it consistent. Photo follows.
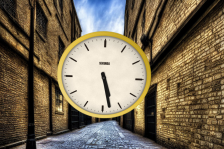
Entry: h=5 m=28
